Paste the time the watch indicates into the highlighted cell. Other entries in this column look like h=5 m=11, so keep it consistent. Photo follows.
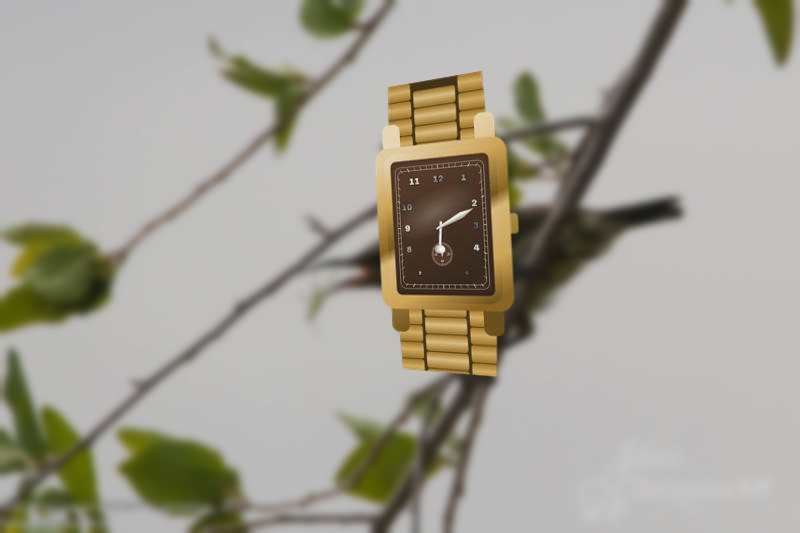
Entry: h=6 m=11
